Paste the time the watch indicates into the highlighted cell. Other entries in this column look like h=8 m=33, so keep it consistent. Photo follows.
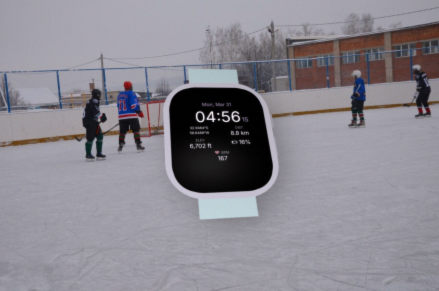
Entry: h=4 m=56
